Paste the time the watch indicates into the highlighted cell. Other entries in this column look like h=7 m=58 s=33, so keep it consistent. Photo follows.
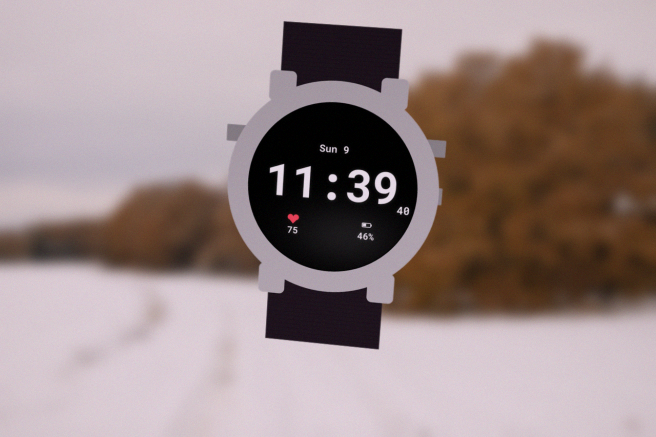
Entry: h=11 m=39 s=40
